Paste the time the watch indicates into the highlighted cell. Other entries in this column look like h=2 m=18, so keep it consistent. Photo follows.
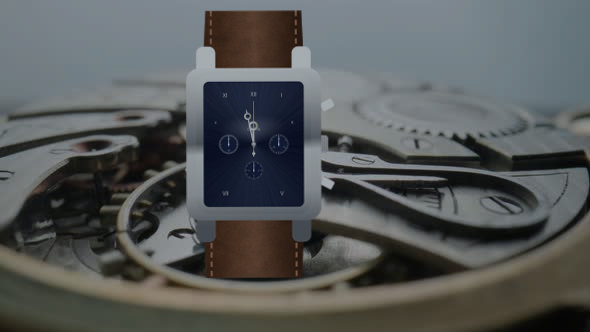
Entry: h=11 m=58
